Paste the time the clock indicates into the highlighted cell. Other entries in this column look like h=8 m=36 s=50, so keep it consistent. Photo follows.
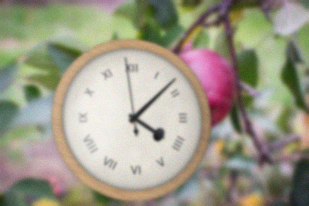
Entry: h=4 m=7 s=59
